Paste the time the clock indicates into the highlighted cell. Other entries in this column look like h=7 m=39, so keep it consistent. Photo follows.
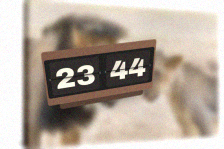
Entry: h=23 m=44
